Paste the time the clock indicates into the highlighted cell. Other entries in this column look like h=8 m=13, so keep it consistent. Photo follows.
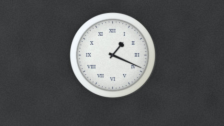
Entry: h=1 m=19
